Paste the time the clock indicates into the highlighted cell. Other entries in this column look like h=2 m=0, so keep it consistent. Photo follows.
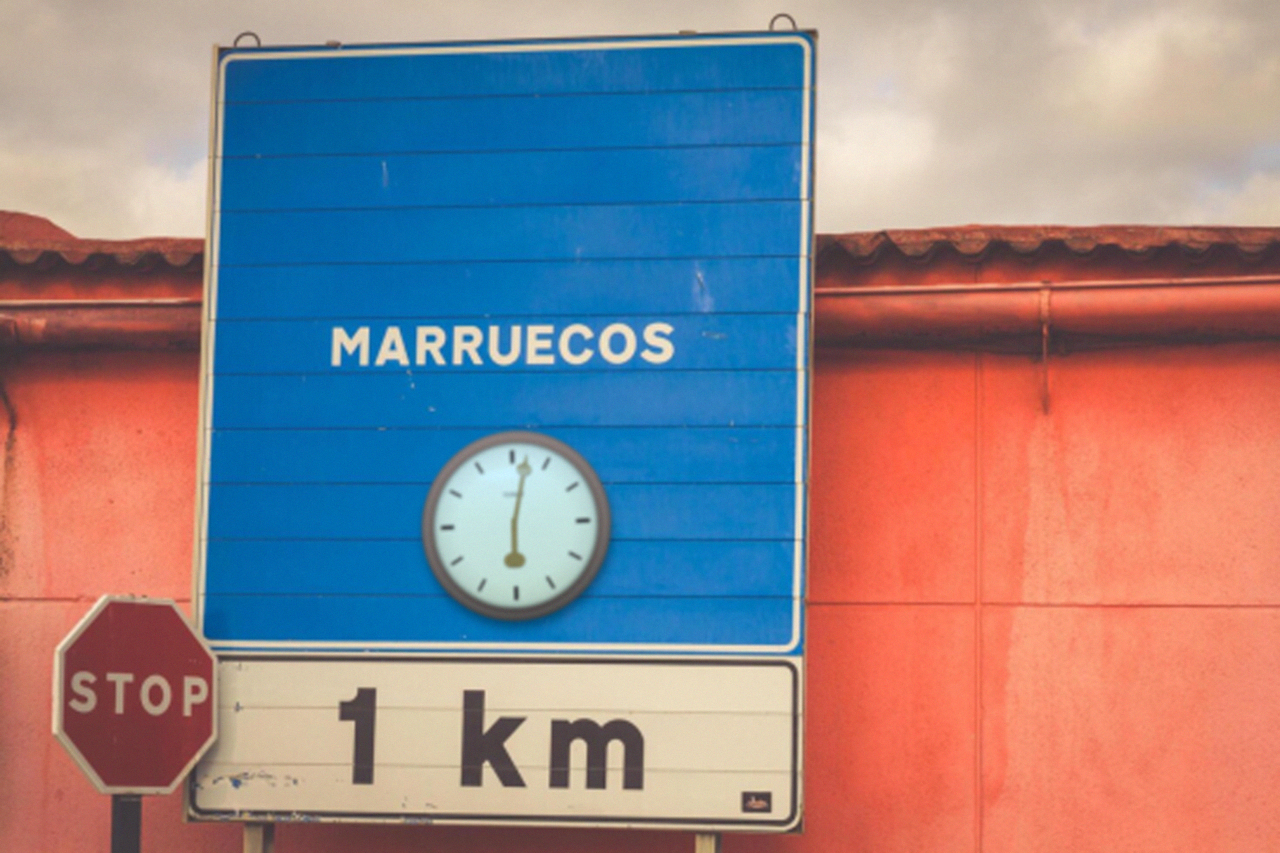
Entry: h=6 m=2
